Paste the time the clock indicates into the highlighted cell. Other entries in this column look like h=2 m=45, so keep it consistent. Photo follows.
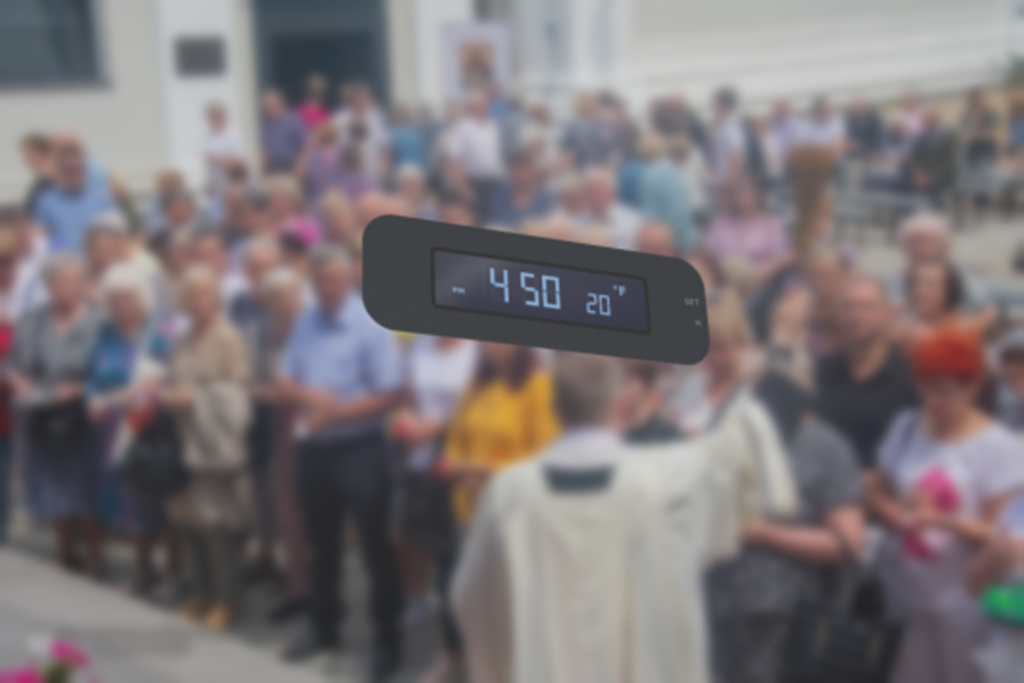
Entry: h=4 m=50
